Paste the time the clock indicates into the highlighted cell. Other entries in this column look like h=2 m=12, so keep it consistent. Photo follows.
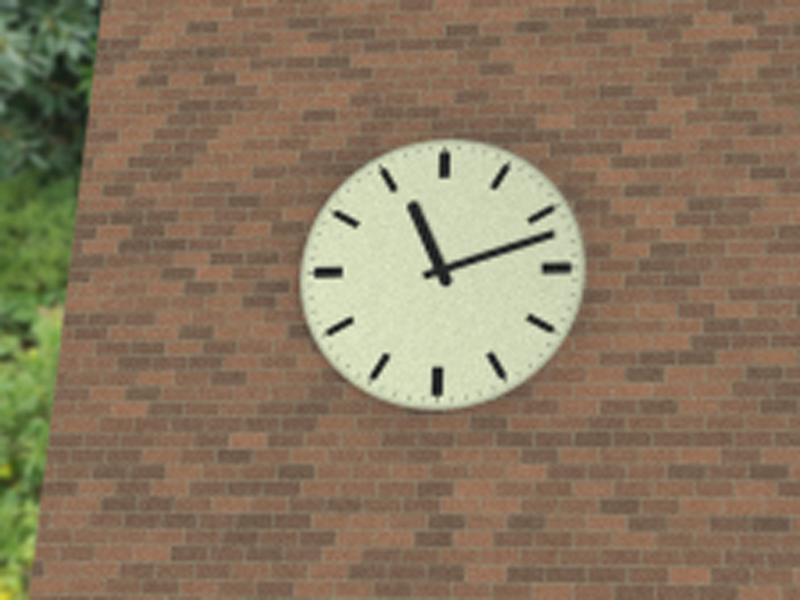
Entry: h=11 m=12
